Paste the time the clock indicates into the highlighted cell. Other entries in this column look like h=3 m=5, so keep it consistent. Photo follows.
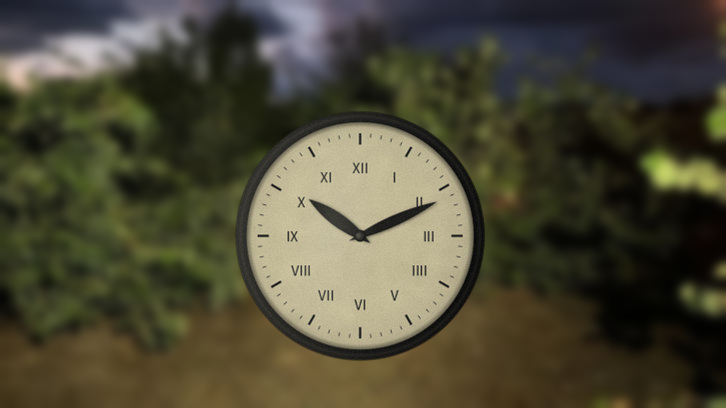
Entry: h=10 m=11
